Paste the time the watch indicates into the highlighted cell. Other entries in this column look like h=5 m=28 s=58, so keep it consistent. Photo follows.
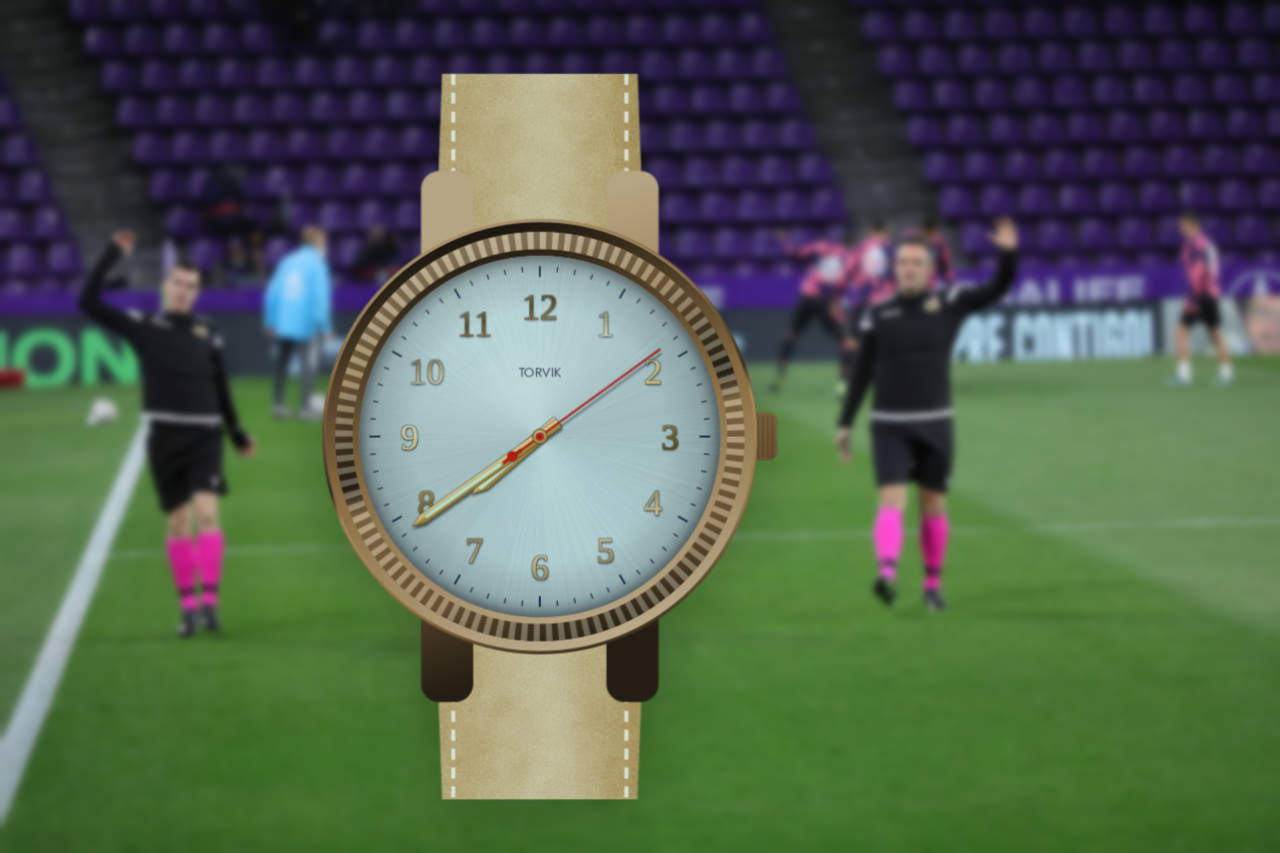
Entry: h=7 m=39 s=9
